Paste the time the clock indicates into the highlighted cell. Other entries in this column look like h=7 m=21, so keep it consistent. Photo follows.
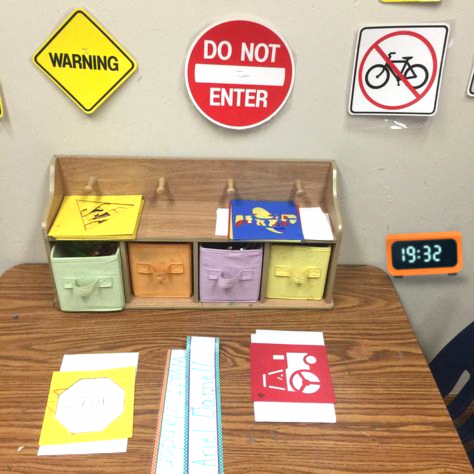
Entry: h=19 m=32
